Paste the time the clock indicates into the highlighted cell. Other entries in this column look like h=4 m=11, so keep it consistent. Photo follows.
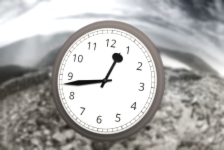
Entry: h=12 m=43
